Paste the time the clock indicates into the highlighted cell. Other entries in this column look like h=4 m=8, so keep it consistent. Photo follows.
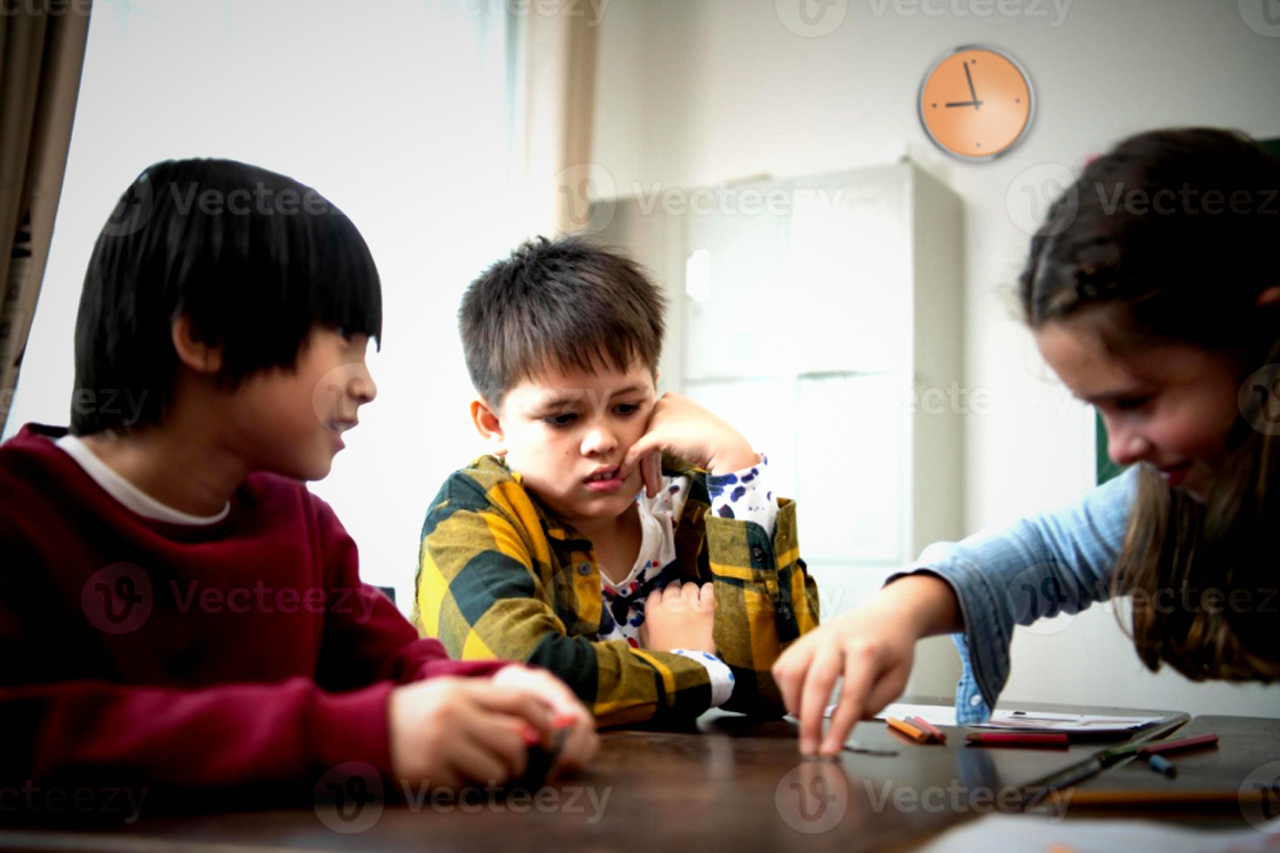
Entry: h=8 m=58
